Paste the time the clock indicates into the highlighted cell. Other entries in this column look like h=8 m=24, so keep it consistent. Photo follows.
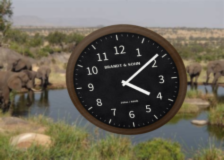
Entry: h=4 m=9
